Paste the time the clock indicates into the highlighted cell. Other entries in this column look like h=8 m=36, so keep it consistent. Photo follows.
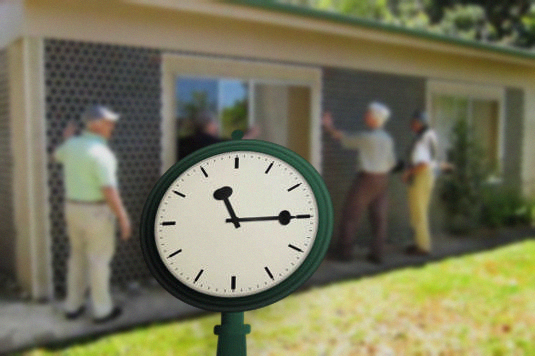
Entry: h=11 m=15
